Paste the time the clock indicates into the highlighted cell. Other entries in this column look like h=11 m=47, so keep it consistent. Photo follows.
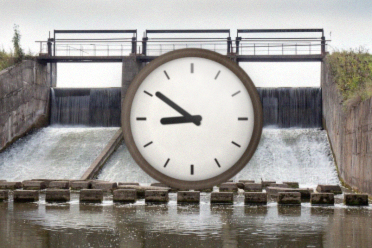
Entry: h=8 m=51
